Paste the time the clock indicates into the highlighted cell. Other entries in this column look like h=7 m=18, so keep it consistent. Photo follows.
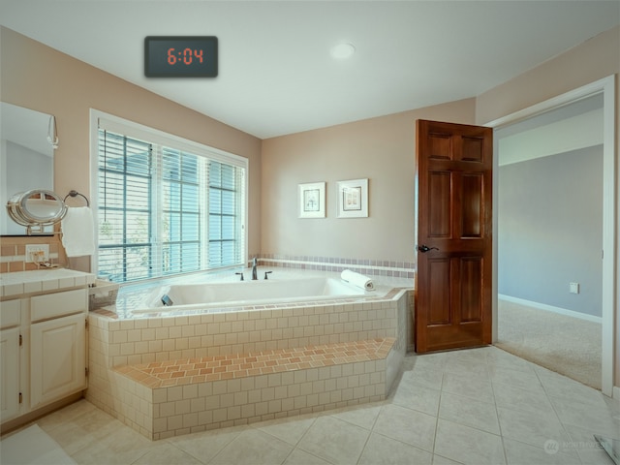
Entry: h=6 m=4
